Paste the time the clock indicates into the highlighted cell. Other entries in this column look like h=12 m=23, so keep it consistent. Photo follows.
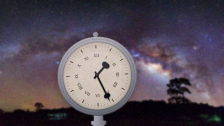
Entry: h=1 m=26
